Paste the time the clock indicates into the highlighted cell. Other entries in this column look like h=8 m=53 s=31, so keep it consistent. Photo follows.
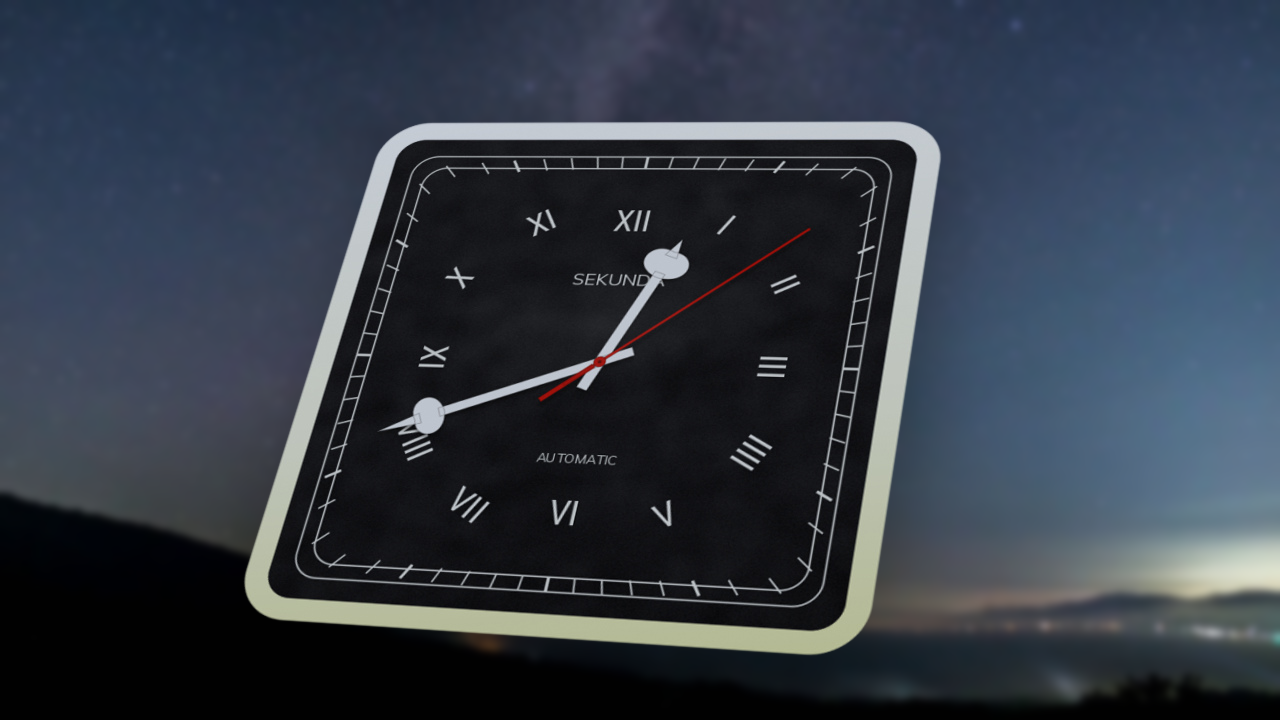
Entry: h=12 m=41 s=8
